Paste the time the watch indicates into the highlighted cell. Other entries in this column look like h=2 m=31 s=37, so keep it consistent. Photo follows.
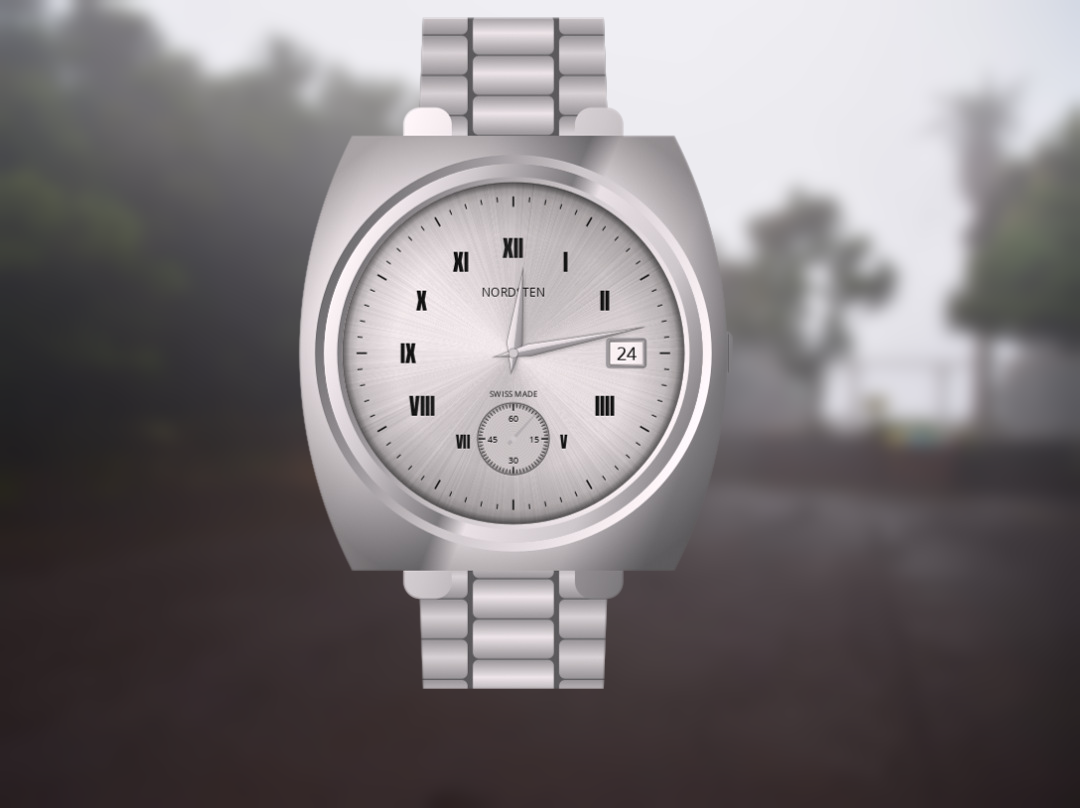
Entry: h=12 m=13 s=7
